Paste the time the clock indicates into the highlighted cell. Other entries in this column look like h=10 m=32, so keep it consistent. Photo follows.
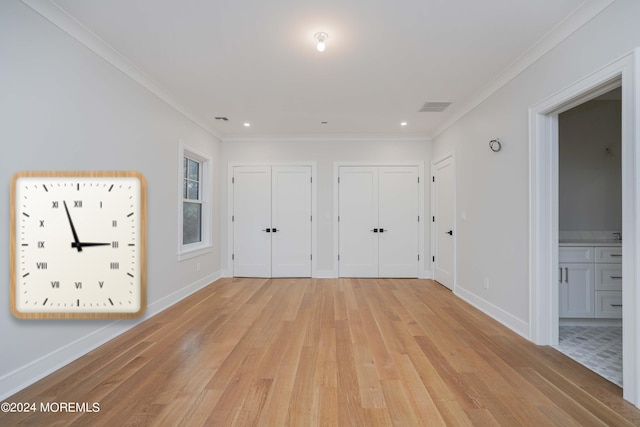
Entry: h=2 m=57
